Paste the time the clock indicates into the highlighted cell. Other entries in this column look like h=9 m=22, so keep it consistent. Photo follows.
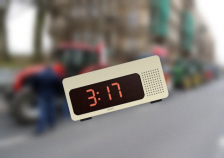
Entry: h=3 m=17
